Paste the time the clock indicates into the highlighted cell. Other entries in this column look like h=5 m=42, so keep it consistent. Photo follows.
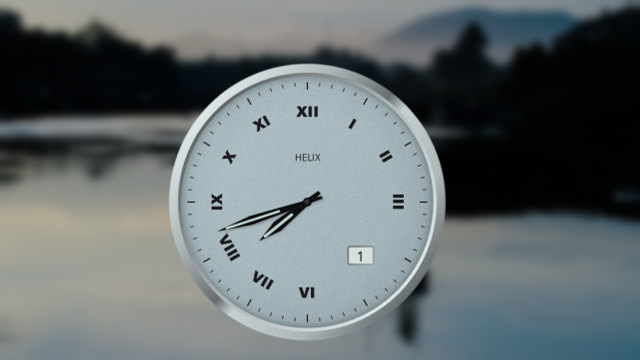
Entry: h=7 m=42
